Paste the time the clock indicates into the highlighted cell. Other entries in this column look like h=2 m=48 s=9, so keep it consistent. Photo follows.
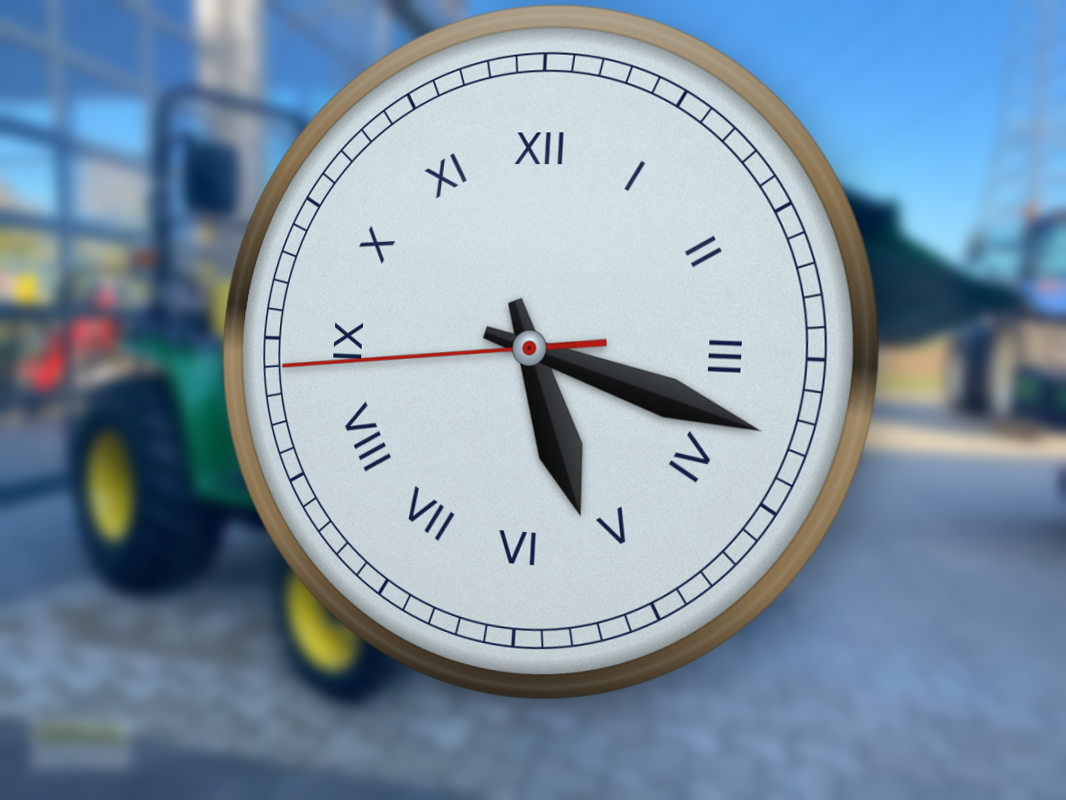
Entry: h=5 m=17 s=44
